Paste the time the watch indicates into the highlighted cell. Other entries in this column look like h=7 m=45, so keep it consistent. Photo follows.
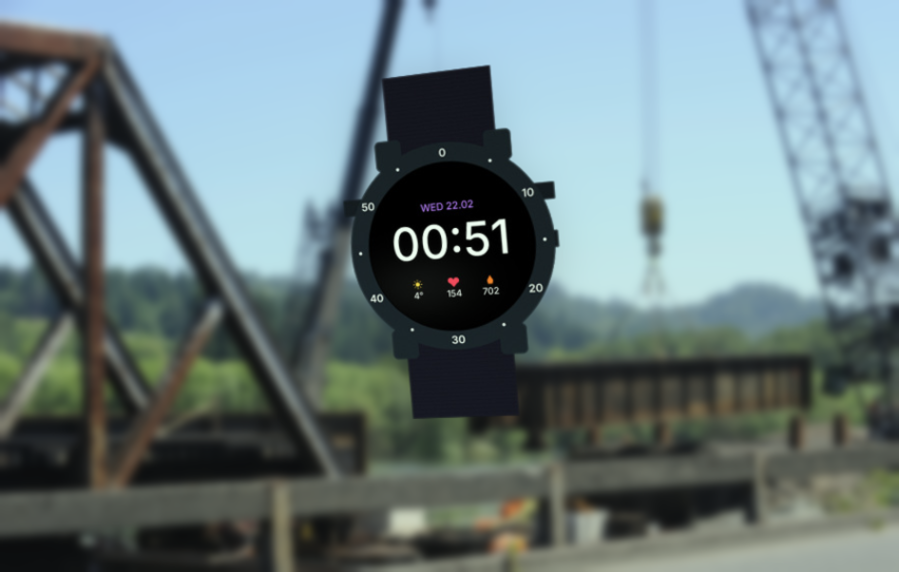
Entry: h=0 m=51
